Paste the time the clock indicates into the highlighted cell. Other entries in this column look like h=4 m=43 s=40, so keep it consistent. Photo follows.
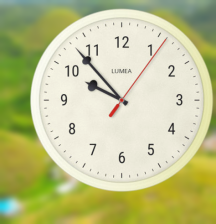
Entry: h=9 m=53 s=6
